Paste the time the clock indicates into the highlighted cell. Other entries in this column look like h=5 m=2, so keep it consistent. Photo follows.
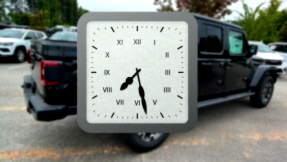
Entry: h=7 m=28
